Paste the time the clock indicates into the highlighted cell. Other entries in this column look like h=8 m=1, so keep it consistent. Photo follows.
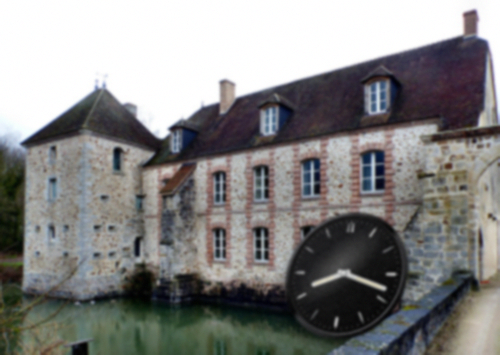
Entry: h=8 m=18
